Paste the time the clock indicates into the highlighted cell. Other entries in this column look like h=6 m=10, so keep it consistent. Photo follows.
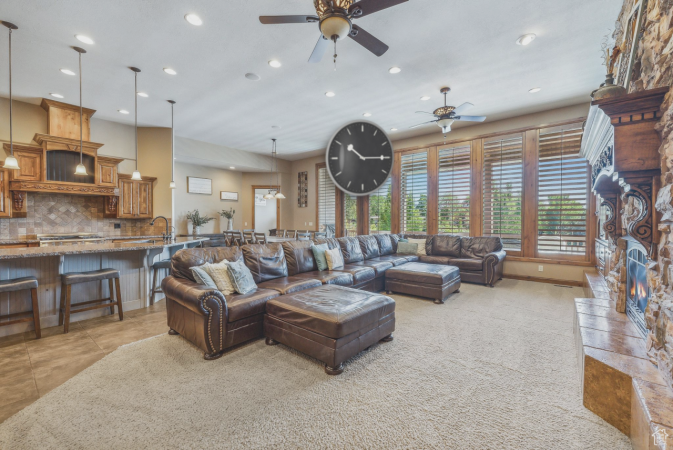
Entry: h=10 m=15
